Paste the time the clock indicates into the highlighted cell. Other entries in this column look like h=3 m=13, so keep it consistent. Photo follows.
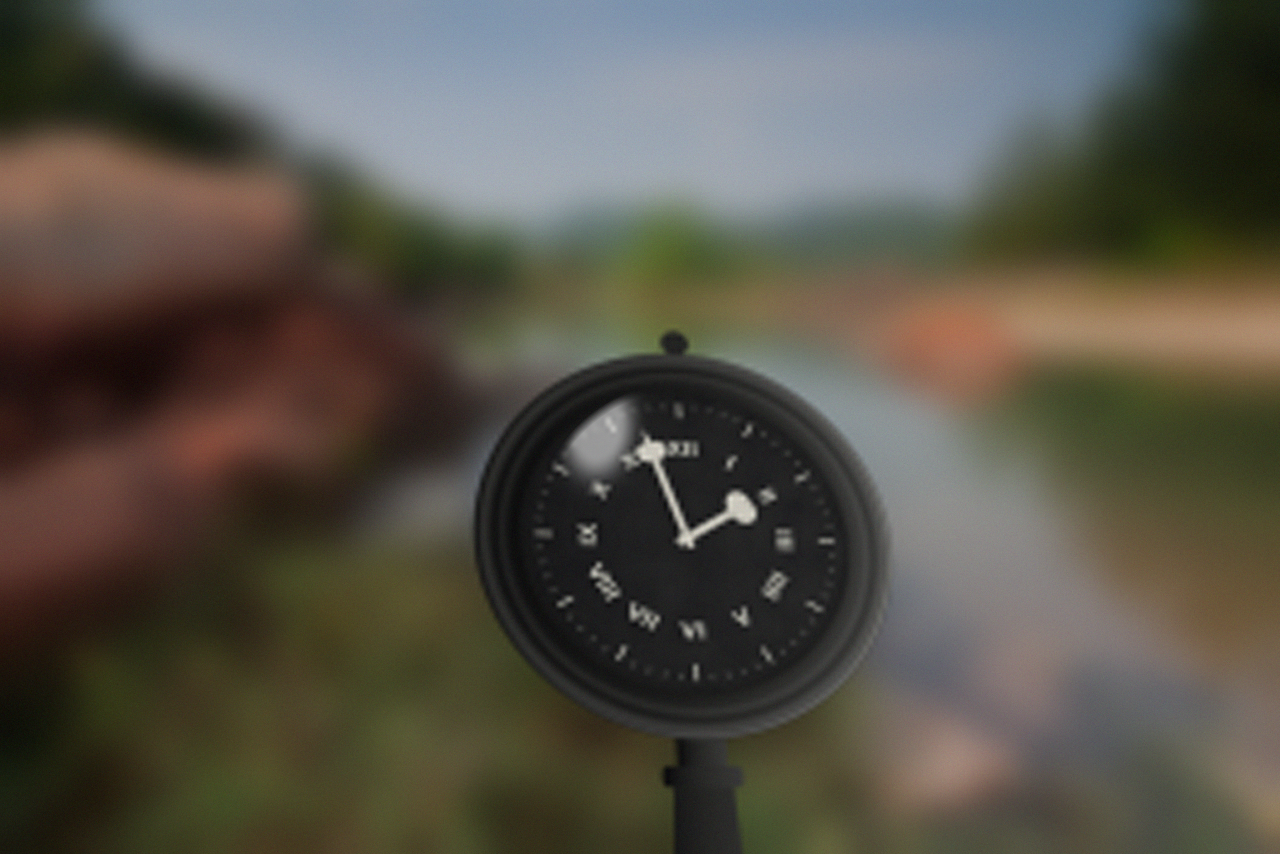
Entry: h=1 m=57
